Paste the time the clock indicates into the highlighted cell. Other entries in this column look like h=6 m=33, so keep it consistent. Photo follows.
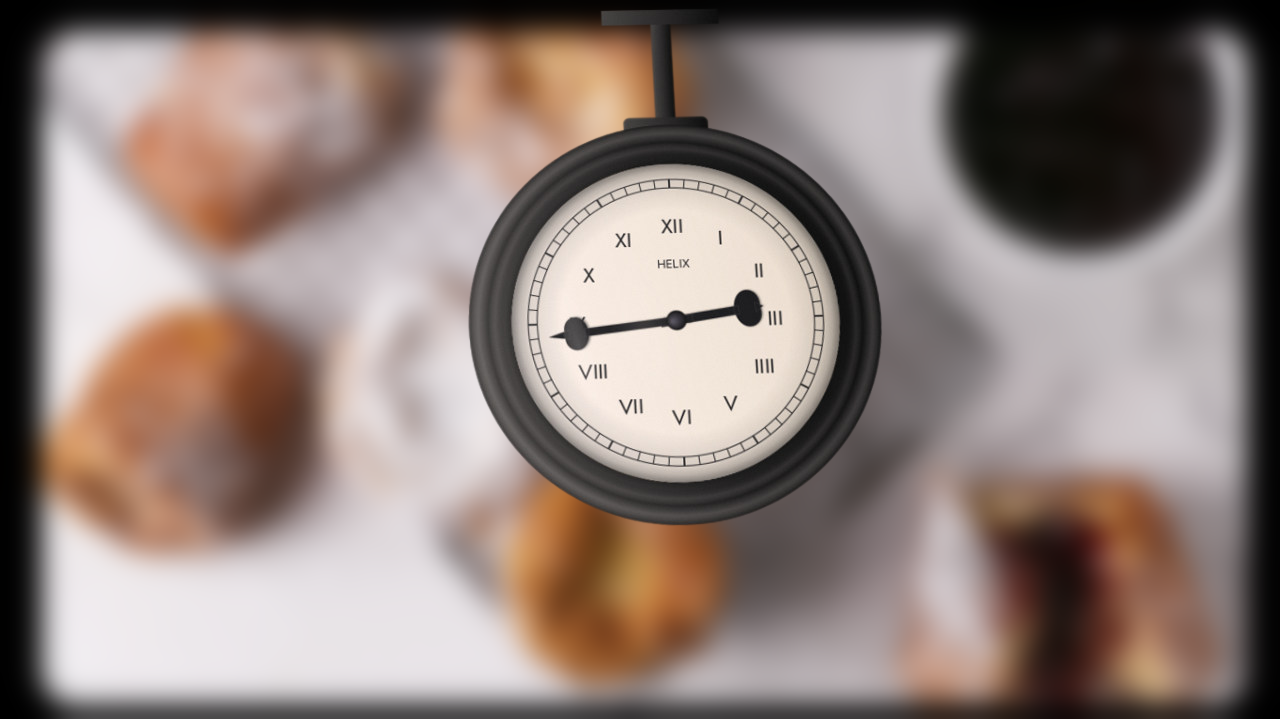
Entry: h=2 m=44
